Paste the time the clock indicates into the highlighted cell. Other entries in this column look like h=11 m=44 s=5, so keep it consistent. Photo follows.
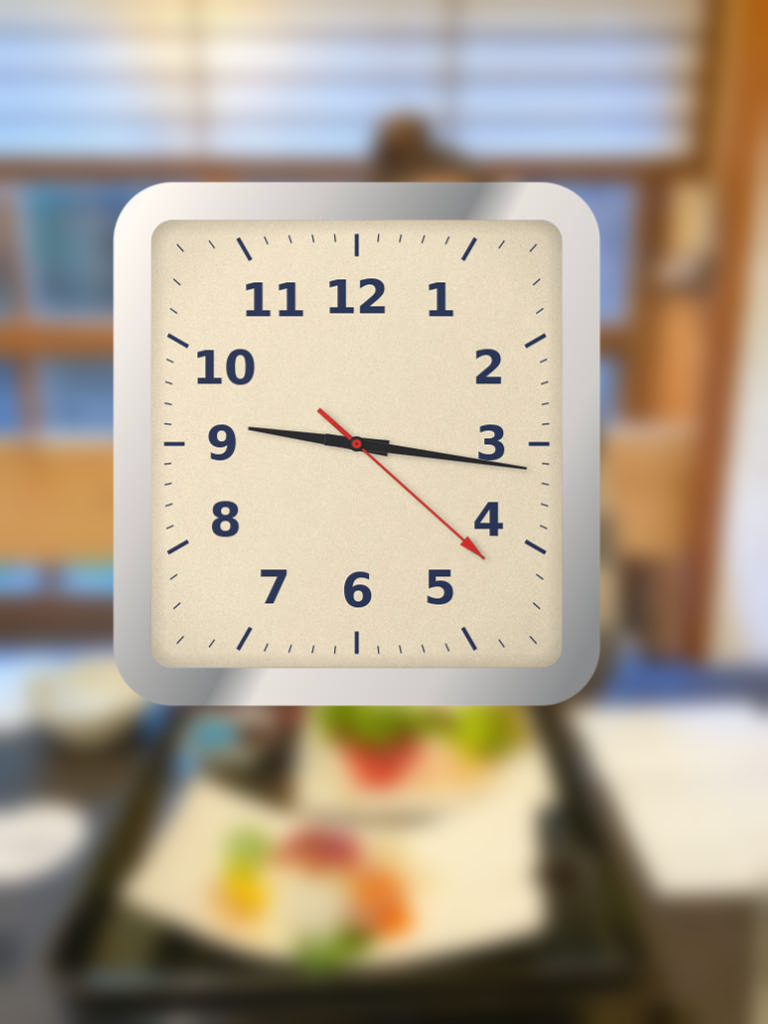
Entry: h=9 m=16 s=22
